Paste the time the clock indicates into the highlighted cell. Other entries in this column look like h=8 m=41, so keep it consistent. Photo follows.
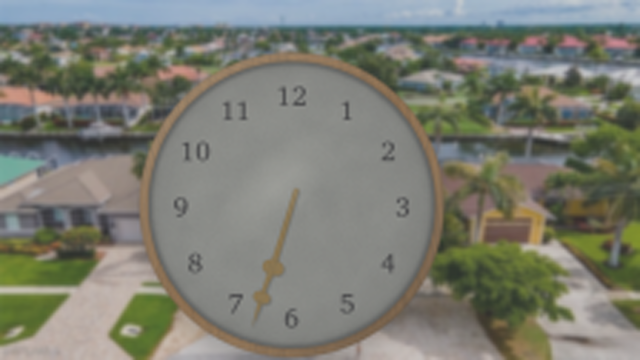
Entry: h=6 m=33
